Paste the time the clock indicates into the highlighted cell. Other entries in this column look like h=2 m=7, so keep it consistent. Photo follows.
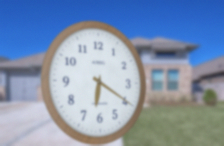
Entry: h=6 m=20
